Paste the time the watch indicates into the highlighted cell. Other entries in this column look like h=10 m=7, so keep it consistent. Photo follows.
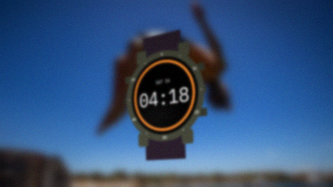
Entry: h=4 m=18
